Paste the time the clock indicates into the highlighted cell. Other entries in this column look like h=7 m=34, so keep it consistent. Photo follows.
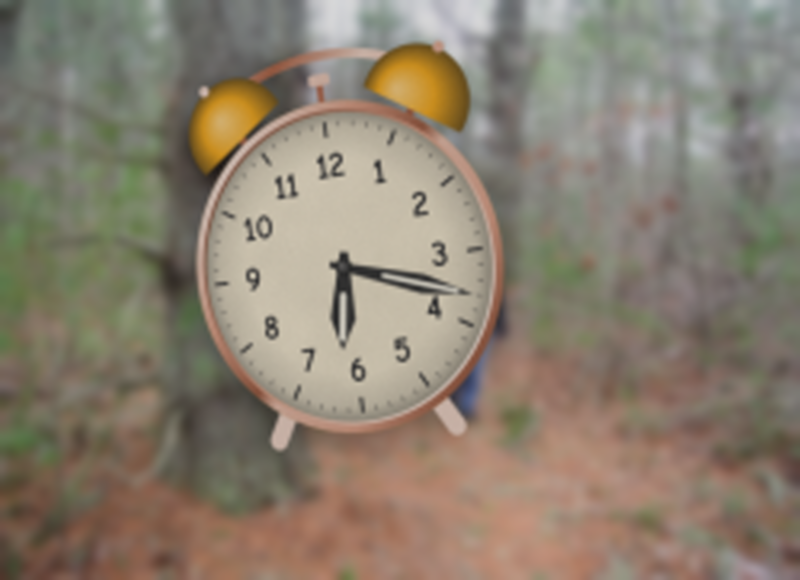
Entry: h=6 m=18
